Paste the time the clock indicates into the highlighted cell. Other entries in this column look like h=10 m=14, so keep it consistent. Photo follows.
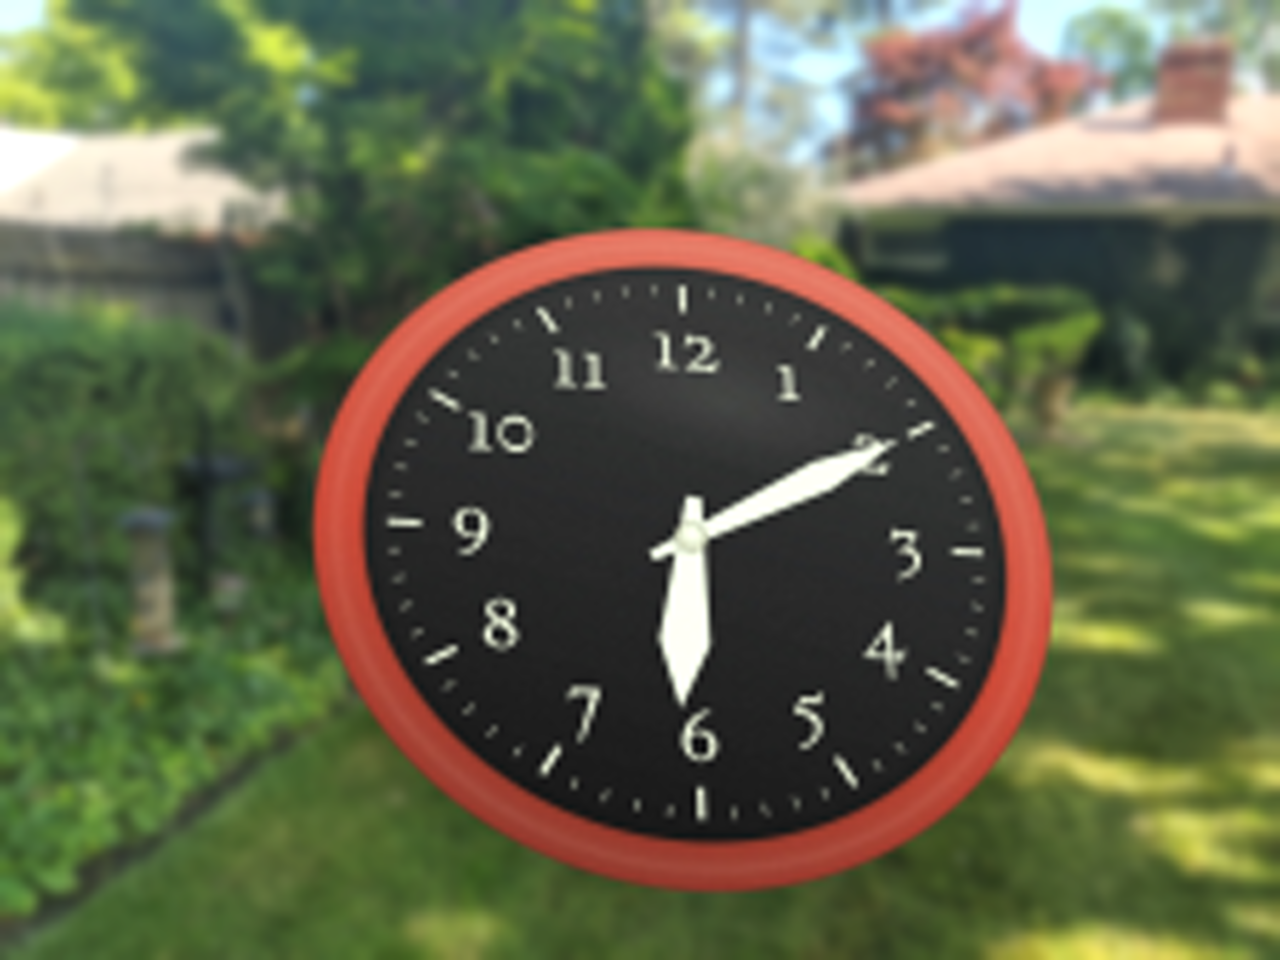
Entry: h=6 m=10
